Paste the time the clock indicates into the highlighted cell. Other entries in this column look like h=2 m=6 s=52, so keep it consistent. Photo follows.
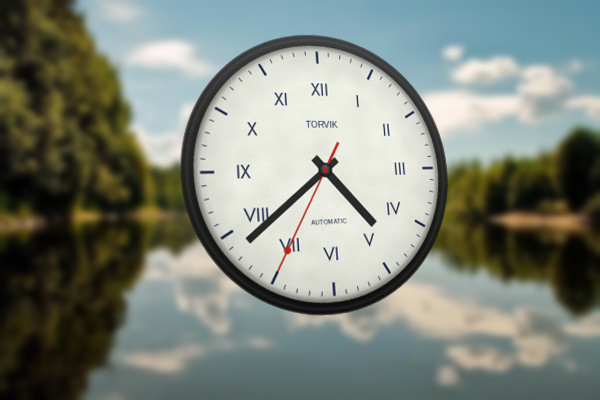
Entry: h=4 m=38 s=35
